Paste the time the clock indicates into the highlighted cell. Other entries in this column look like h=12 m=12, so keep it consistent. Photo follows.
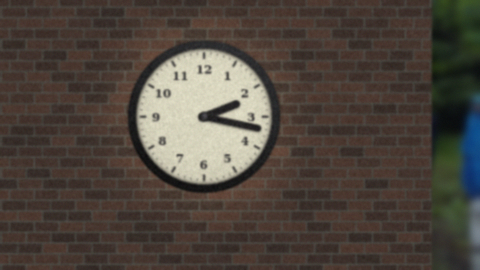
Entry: h=2 m=17
